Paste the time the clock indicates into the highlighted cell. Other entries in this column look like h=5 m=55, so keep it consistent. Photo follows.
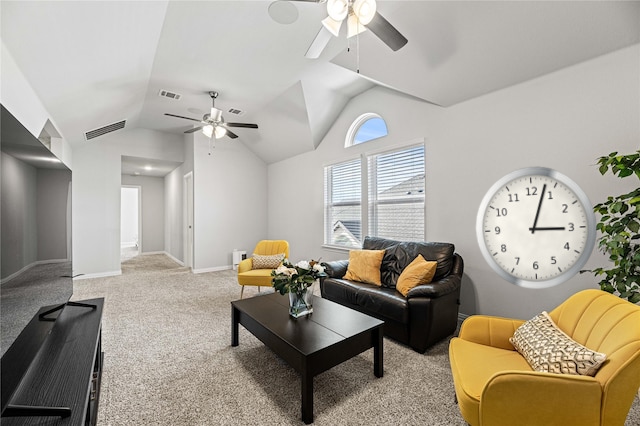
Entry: h=3 m=3
